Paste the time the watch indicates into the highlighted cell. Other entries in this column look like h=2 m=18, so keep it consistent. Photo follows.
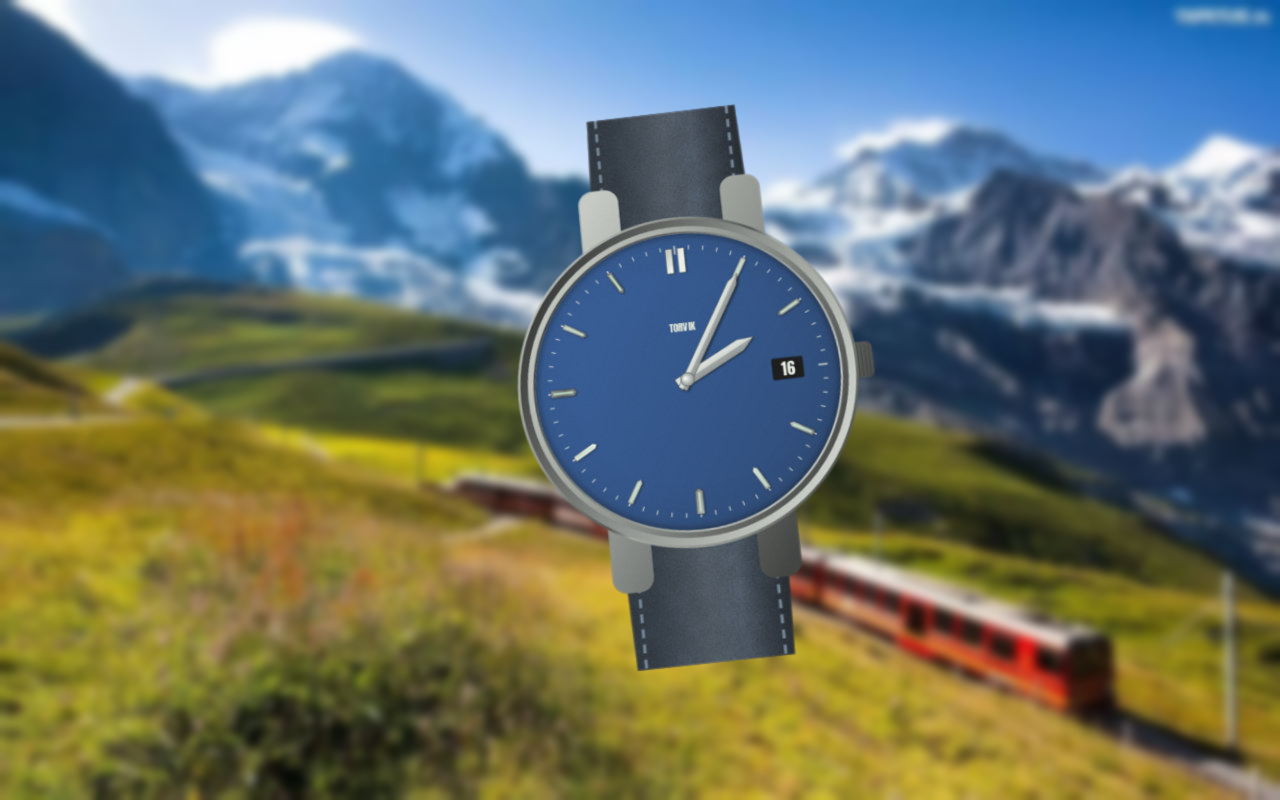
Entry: h=2 m=5
